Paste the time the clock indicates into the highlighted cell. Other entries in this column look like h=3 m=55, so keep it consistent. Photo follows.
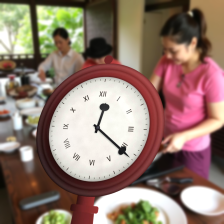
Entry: h=12 m=21
